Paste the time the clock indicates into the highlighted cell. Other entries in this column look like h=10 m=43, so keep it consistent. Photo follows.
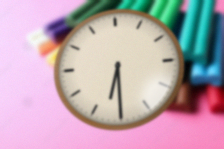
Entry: h=6 m=30
